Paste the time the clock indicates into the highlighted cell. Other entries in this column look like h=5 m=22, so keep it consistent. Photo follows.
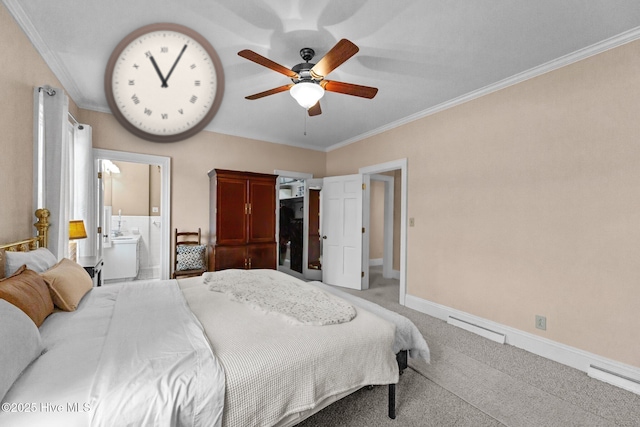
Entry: h=11 m=5
